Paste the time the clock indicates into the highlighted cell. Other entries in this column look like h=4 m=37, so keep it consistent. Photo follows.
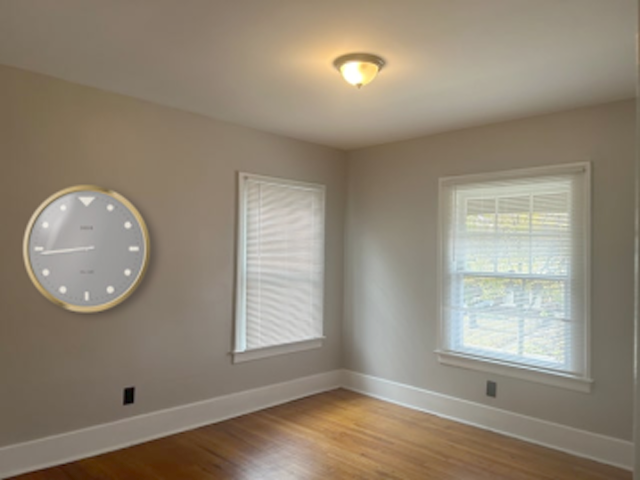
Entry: h=8 m=44
